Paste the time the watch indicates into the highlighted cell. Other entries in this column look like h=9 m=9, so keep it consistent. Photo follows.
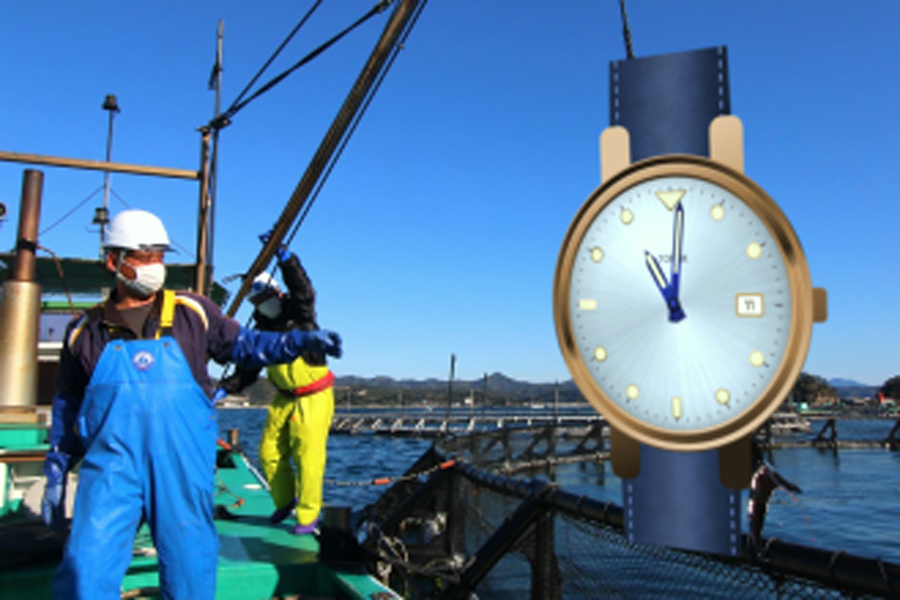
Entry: h=11 m=1
